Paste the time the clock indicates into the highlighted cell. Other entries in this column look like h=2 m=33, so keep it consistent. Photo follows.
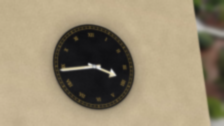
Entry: h=3 m=44
